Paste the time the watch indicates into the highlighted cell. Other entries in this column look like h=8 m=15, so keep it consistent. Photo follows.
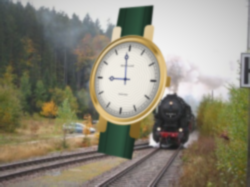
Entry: h=8 m=59
